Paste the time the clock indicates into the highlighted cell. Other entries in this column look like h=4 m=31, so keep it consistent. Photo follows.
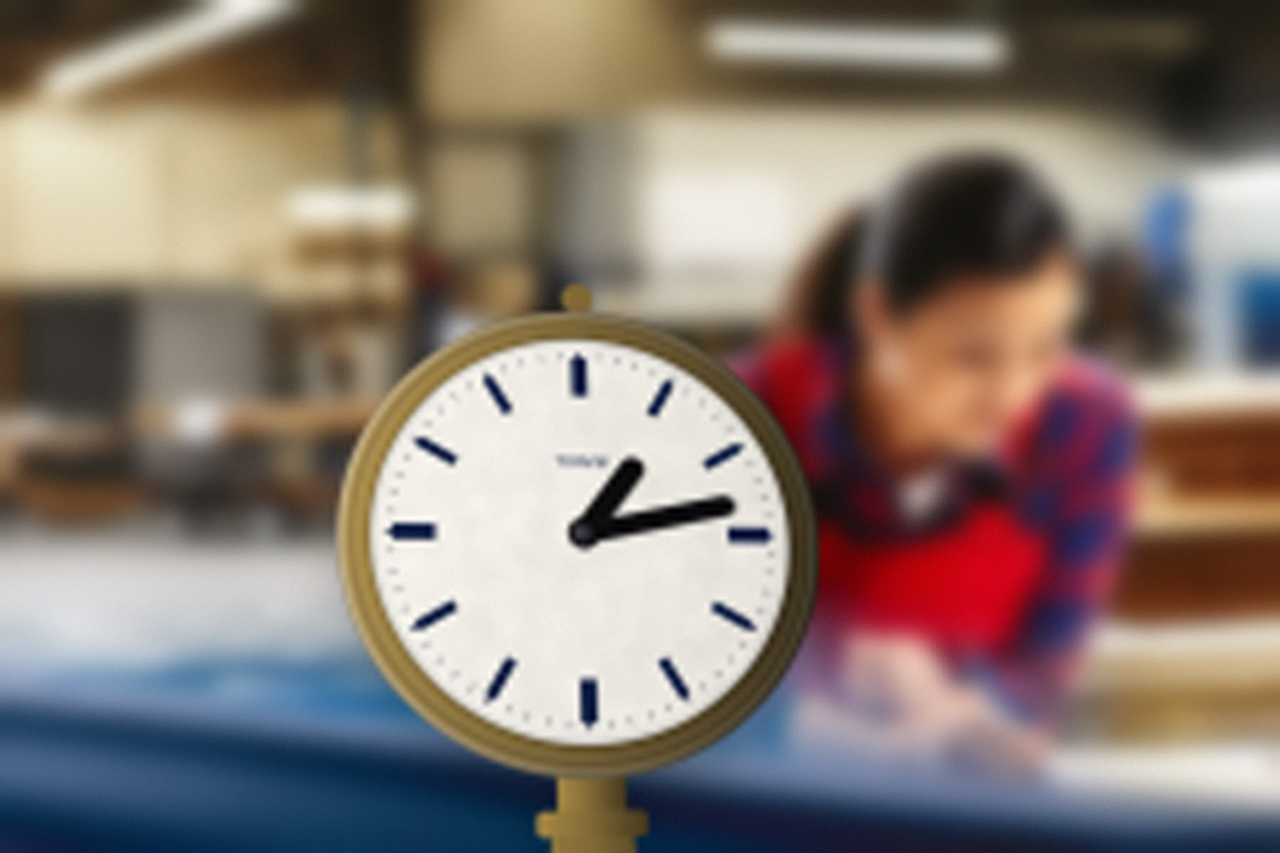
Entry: h=1 m=13
